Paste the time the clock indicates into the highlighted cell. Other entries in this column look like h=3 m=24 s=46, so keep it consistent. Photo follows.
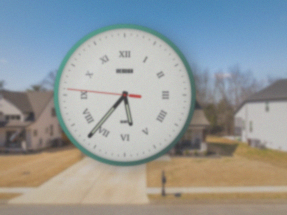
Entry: h=5 m=36 s=46
